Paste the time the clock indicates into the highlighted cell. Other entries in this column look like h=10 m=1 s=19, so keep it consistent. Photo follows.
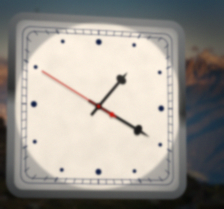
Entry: h=1 m=19 s=50
